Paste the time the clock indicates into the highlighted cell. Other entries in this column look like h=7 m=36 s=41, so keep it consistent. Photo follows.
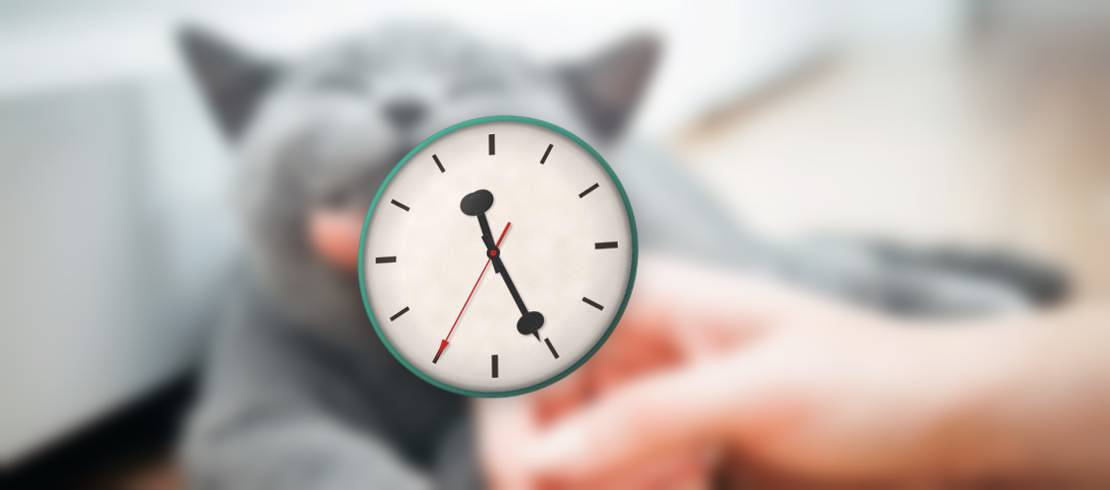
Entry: h=11 m=25 s=35
